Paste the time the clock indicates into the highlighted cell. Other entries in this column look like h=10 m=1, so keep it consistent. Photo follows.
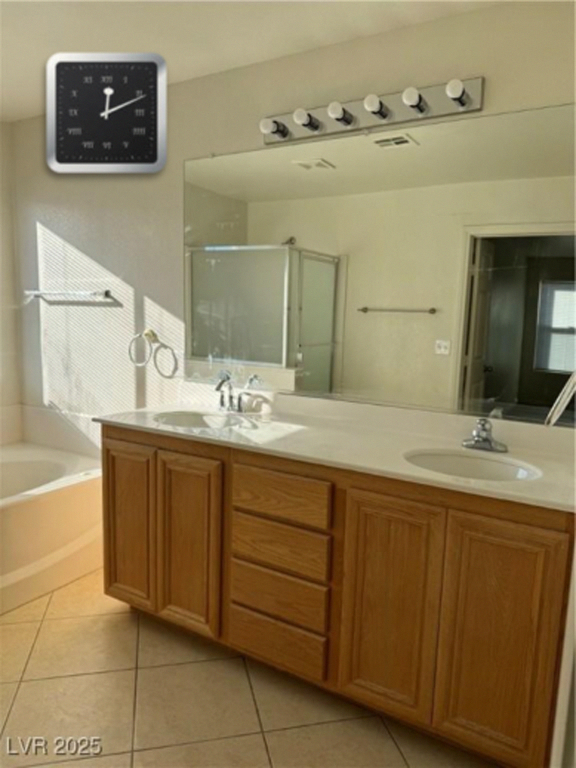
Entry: h=12 m=11
